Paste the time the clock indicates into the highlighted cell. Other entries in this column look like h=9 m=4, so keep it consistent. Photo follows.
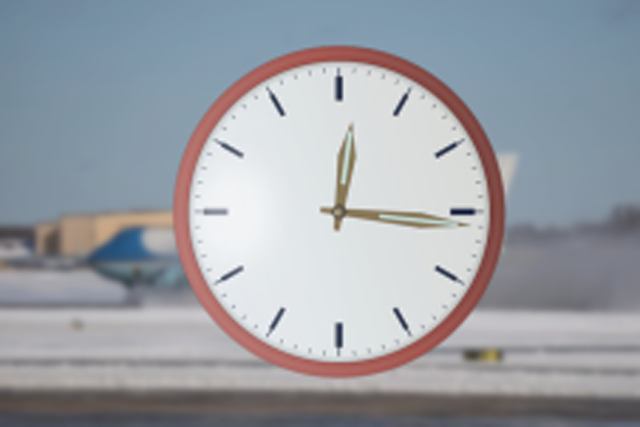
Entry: h=12 m=16
